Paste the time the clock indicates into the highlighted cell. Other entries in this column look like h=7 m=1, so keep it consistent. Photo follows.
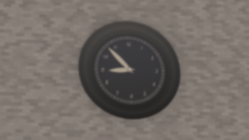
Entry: h=8 m=53
